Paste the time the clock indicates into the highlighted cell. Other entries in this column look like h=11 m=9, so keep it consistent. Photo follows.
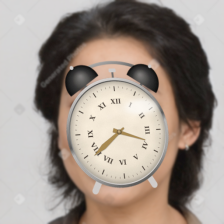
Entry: h=3 m=39
